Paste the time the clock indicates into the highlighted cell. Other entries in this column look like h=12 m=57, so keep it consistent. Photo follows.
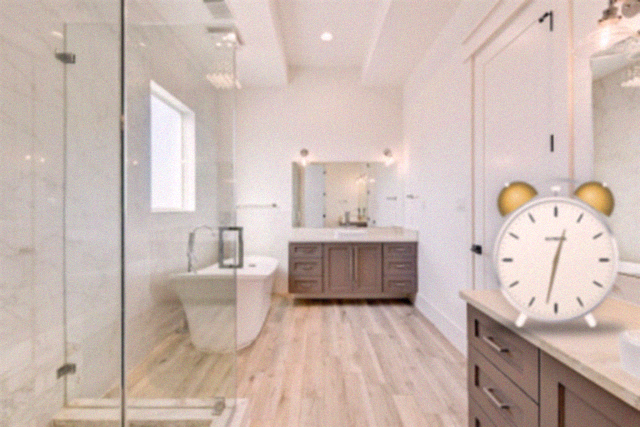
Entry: h=12 m=32
